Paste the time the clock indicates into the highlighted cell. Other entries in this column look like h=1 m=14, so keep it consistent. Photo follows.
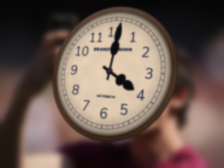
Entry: h=4 m=1
